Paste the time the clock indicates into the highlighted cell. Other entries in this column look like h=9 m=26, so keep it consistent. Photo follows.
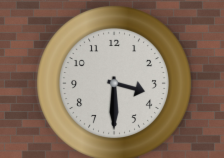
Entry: h=3 m=30
